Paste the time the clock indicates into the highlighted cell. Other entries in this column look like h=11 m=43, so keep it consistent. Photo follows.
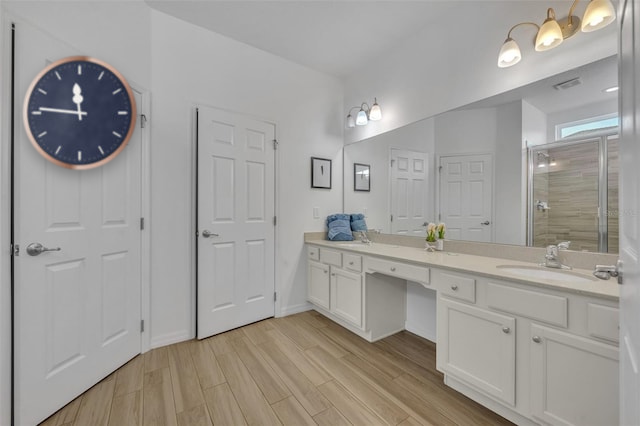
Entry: h=11 m=46
